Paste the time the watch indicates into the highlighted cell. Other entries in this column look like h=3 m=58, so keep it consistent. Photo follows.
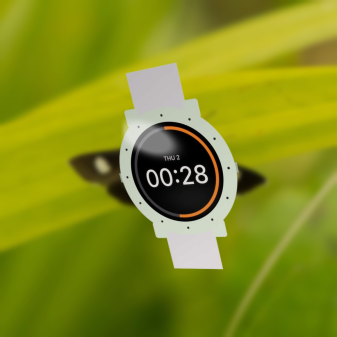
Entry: h=0 m=28
